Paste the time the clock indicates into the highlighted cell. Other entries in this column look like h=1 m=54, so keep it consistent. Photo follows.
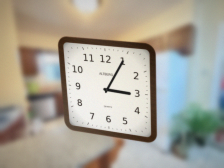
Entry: h=3 m=5
